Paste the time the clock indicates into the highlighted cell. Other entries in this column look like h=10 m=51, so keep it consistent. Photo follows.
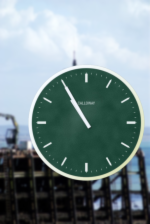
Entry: h=10 m=55
